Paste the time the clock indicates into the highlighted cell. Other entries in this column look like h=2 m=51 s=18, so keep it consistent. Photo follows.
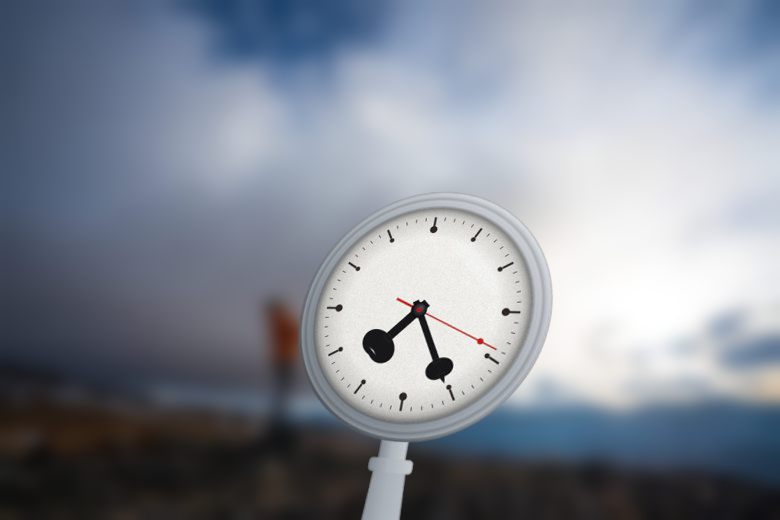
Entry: h=7 m=25 s=19
